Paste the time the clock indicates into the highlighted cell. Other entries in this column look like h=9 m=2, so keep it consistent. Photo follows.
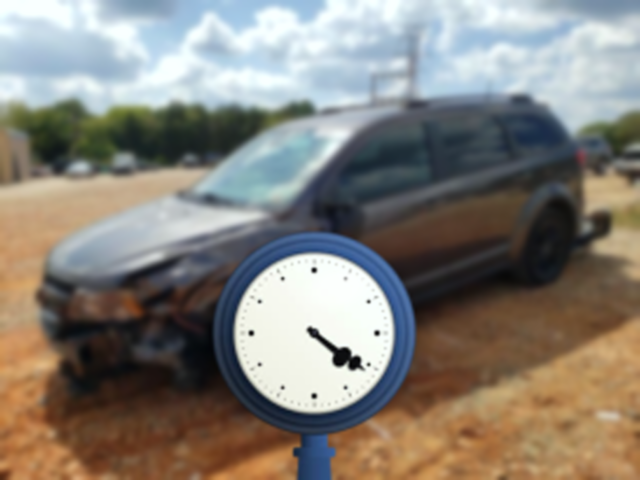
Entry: h=4 m=21
